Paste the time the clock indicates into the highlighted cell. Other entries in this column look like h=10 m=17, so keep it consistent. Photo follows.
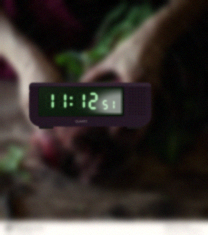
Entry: h=11 m=12
